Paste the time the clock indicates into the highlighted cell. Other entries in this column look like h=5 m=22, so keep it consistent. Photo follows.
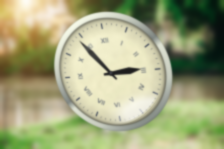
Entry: h=2 m=54
